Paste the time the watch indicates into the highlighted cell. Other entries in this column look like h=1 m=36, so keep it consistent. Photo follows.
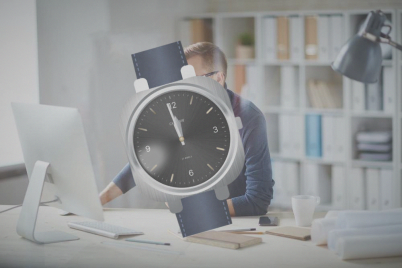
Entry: h=11 m=59
